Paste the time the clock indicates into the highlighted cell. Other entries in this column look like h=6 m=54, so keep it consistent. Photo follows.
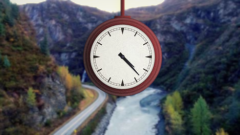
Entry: h=4 m=23
